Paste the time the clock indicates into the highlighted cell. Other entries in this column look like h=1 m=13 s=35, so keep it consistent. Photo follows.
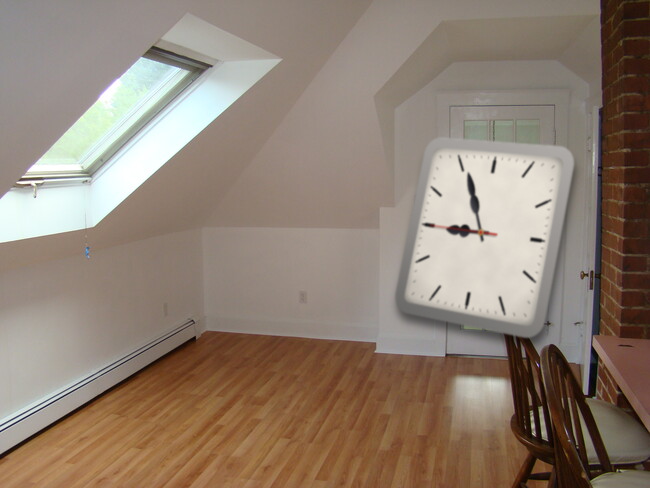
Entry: h=8 m=55 s=45
